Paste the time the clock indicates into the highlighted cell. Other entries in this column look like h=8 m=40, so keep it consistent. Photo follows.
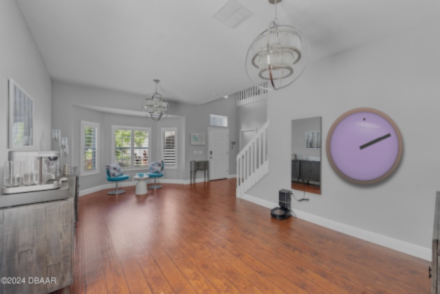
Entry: h=2 m=11
